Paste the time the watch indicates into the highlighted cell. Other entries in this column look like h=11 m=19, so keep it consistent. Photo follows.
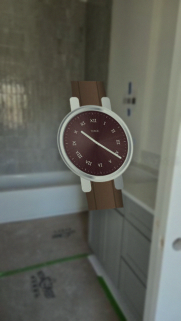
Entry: h=10 m=21
